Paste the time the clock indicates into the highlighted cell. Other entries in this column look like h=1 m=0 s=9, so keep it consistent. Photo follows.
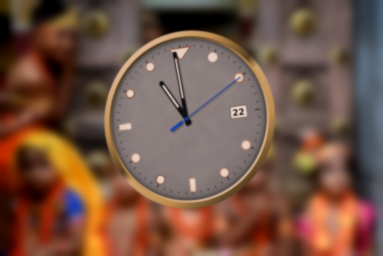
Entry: h=10 m=59 s=10
